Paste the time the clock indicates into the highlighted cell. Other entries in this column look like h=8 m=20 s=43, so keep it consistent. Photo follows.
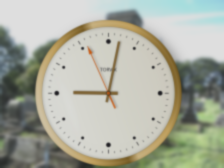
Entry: h=9 m=1 s=56
